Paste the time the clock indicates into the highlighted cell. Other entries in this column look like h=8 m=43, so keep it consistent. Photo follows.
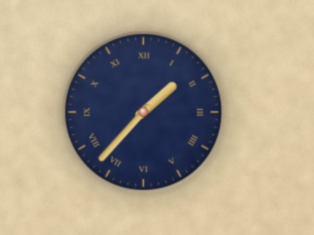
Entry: h=1 m=37
